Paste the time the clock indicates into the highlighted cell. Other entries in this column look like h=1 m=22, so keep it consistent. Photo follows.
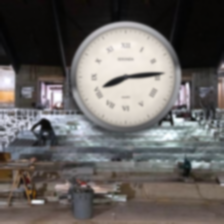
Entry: h=8 m=14
